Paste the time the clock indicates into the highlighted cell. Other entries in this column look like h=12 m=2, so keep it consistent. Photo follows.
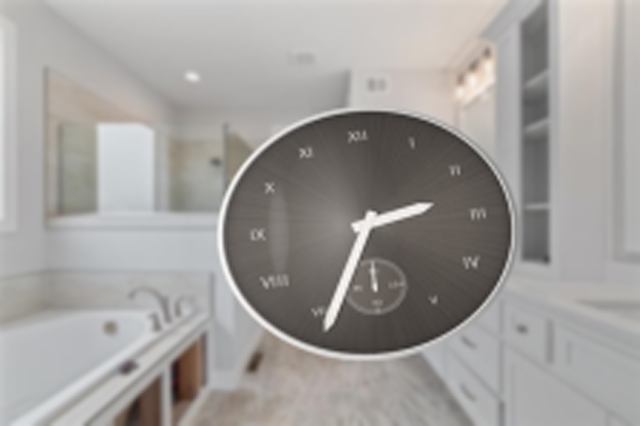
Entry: h=2 m=34
